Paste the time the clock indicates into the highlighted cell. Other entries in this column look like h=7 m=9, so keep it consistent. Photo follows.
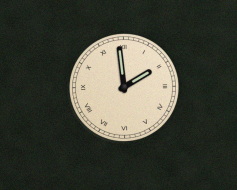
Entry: h=1 m=59
